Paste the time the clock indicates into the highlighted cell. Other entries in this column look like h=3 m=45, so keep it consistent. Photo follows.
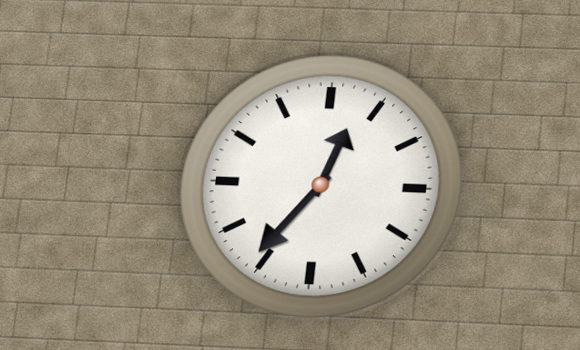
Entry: h=12 m=36
